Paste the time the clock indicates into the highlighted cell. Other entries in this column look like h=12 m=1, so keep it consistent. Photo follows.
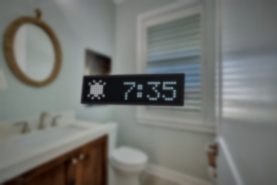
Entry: h=7 m=35
